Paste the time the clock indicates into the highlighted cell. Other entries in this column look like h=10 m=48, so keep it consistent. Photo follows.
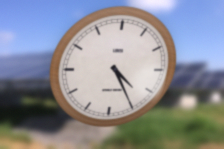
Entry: h=4 m=25
